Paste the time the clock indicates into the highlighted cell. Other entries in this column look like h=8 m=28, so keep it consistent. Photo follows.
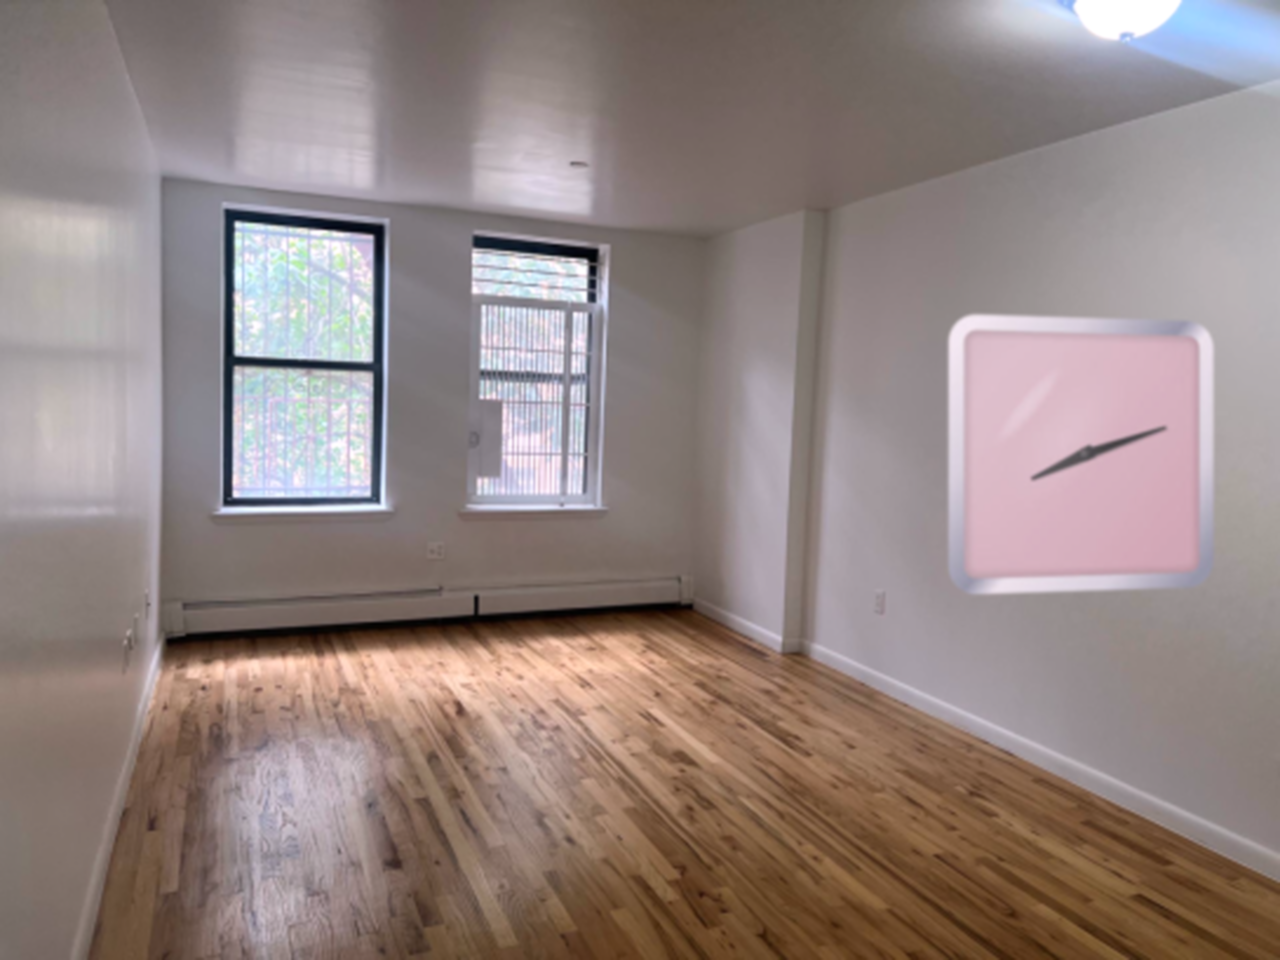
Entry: h=8 m=12
